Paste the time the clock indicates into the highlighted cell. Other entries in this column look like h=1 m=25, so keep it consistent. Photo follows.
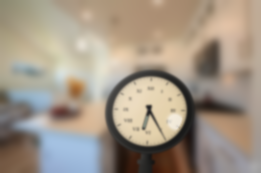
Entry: h=6 m=25
